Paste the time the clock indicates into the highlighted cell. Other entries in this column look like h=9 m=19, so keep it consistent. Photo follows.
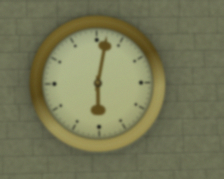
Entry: h=6 m=2
